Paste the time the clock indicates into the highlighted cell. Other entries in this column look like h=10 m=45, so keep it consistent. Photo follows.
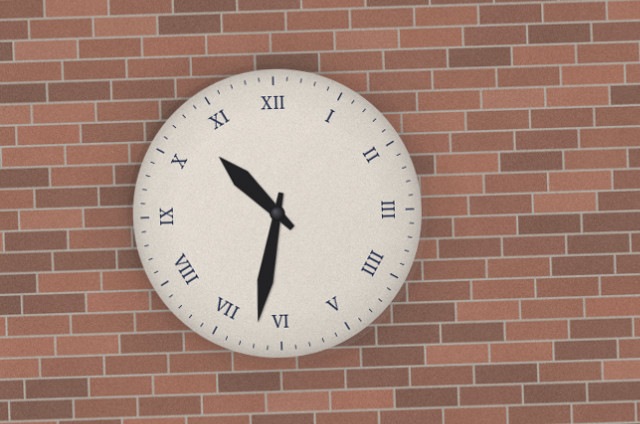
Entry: h=10 m=32
